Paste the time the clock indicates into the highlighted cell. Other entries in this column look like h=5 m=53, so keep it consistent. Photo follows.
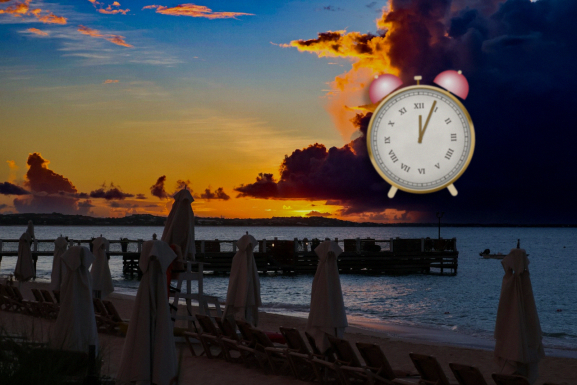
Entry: h=12 m=4
